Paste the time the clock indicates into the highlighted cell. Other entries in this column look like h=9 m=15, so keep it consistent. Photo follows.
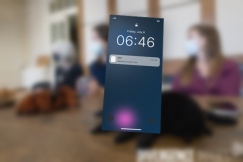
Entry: h=6 m=46
